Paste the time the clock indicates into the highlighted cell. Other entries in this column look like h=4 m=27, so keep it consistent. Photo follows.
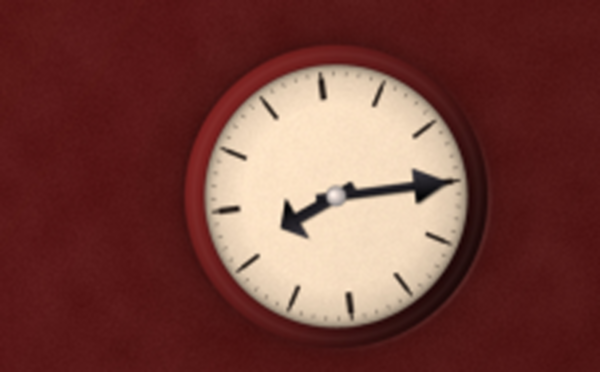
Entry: h=8 m=15
